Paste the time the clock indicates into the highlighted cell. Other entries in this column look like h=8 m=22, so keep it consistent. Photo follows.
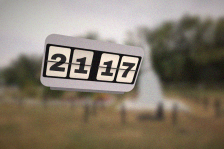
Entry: h=21 m=17
